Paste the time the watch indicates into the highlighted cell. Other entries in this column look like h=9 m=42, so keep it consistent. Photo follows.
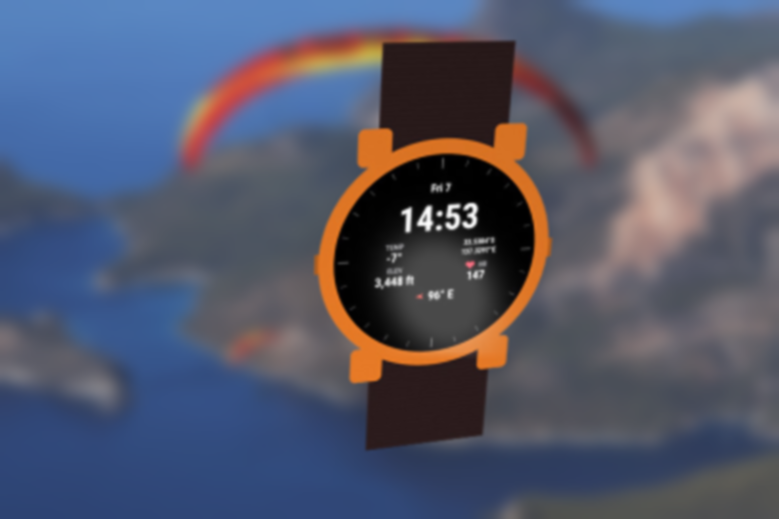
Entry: h=14 m=53
